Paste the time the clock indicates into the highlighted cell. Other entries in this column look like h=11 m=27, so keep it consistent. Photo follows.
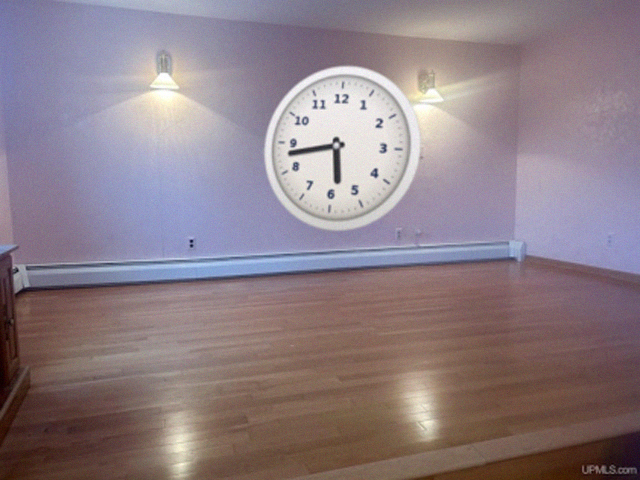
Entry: h=5 m=43
